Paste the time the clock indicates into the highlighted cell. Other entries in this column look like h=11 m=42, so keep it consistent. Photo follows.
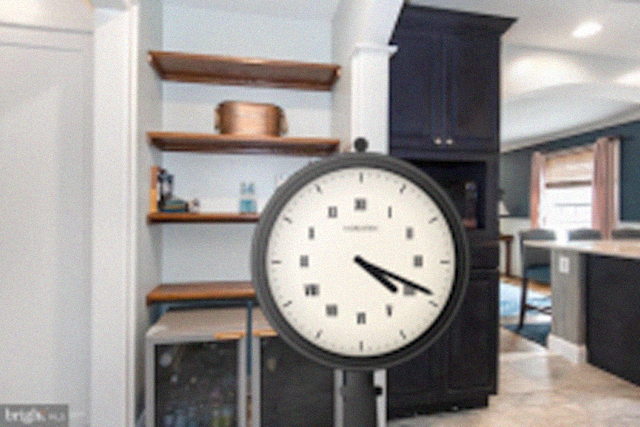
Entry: h=4 m=19
